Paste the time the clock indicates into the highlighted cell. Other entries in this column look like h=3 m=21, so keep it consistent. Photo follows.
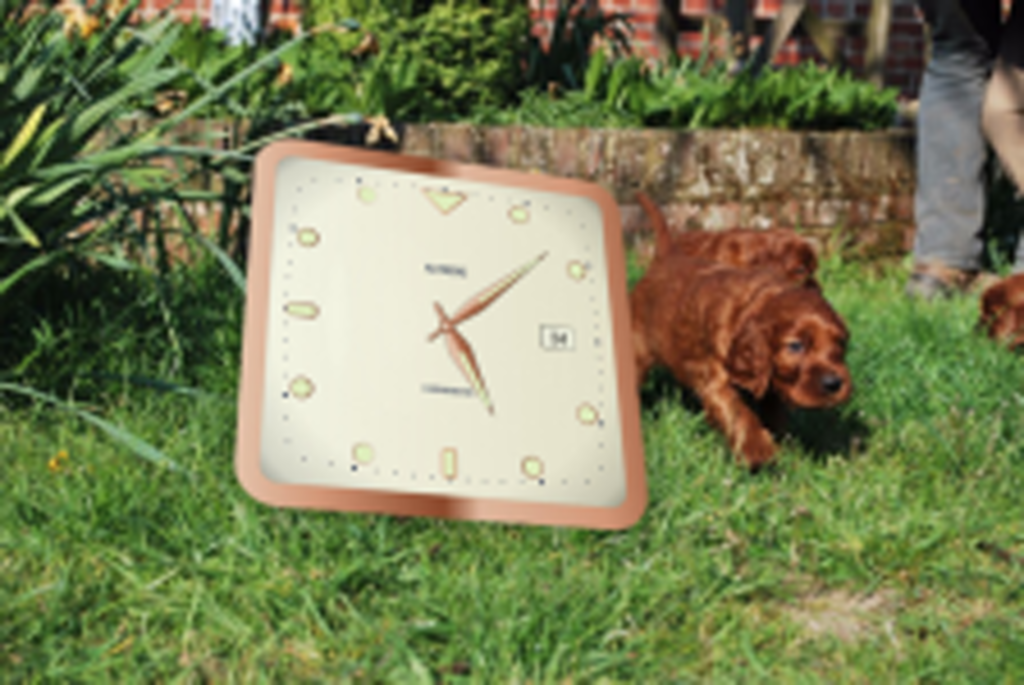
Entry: h=5 m=8
